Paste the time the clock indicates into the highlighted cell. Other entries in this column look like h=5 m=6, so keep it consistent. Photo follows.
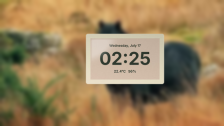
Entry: h=2 m=25
